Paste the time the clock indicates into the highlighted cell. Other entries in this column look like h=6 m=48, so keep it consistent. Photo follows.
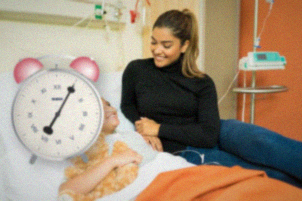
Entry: h=7 m=5
